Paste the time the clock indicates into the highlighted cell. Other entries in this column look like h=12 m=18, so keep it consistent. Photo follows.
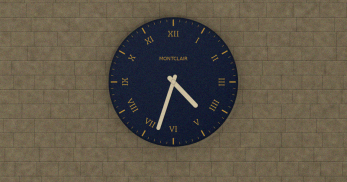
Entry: h=4 m=33
